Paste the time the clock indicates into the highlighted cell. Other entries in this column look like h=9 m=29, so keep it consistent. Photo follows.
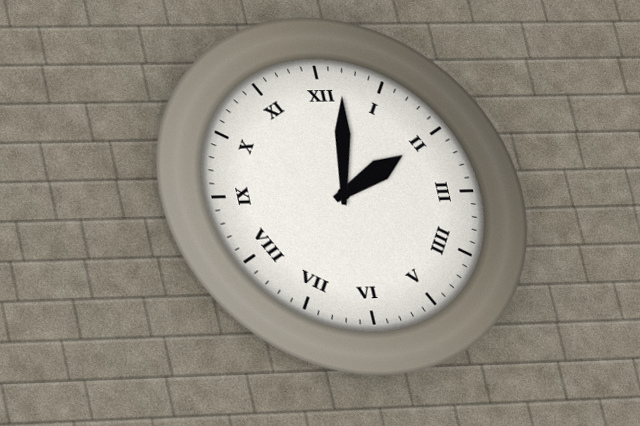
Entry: h=2 m=2
